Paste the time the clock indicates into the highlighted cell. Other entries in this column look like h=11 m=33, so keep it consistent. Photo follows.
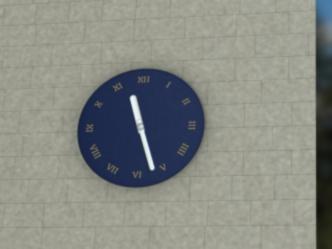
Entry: h=11 m=27
